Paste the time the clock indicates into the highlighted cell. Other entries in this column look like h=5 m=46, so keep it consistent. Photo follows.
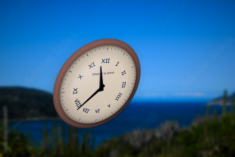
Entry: h=11 m=38
